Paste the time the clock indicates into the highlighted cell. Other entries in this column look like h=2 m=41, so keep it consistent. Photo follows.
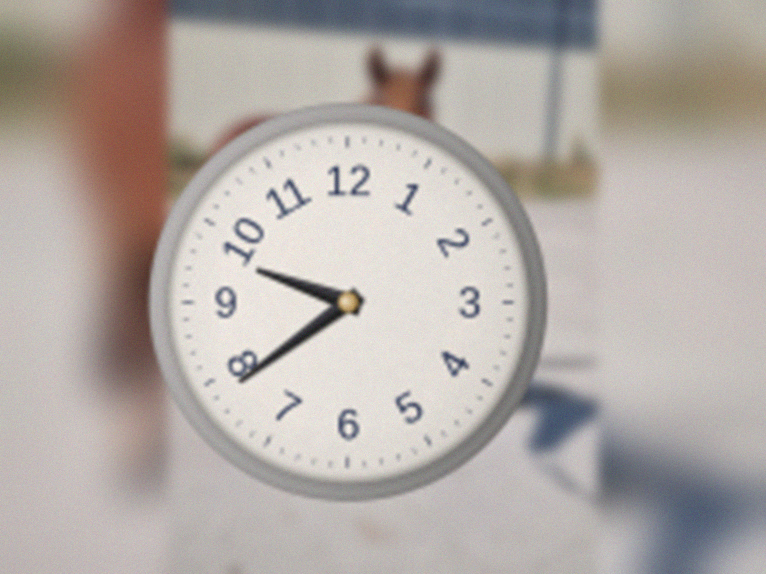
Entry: h=9 m=39
